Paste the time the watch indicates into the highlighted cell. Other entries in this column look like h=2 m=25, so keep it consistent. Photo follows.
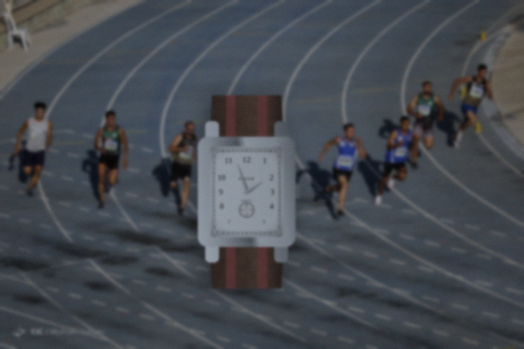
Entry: h=1 m=57
